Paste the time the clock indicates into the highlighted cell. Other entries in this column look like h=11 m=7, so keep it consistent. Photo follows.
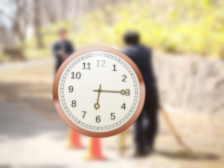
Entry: h=6 m=15
